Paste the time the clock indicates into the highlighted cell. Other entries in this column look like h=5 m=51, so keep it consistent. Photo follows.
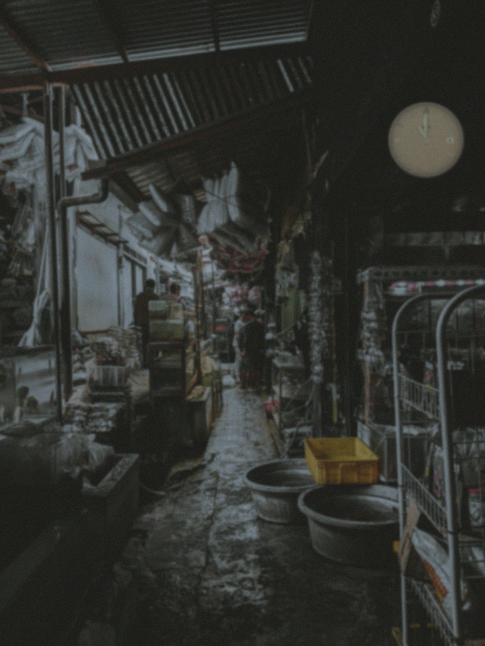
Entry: h=11 m=0
